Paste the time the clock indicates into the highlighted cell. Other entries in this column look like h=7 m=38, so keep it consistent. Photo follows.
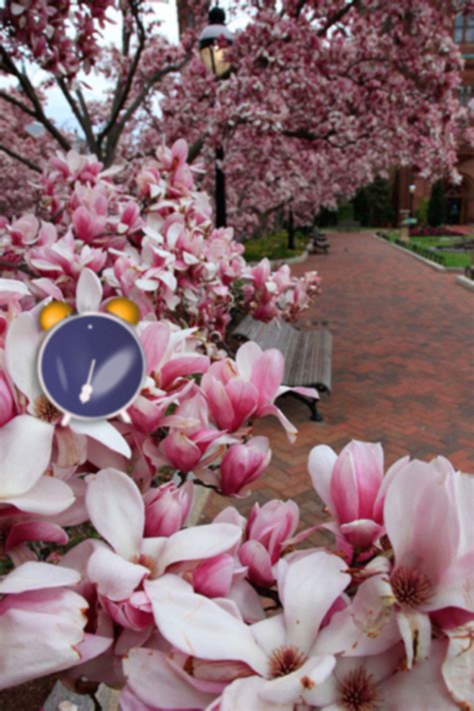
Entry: h=6 m=33
